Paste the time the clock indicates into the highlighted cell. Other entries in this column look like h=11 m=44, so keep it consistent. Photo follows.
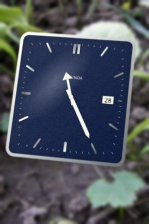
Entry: h=11 m=25
